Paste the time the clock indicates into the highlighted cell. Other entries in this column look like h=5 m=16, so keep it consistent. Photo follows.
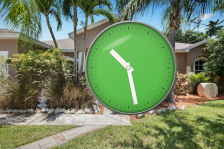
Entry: h=10 m=28
